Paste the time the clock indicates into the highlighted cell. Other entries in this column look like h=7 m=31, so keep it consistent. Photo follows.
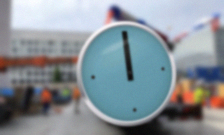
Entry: h=12 m=0
